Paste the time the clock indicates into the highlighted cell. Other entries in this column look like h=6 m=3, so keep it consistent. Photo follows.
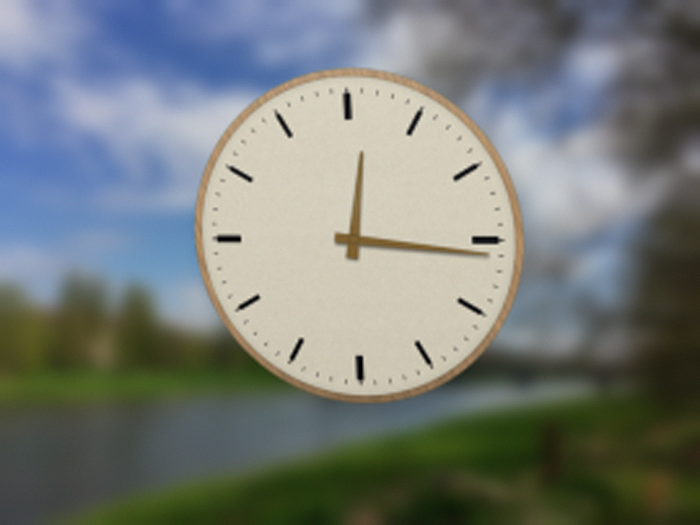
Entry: h=12 m=16
